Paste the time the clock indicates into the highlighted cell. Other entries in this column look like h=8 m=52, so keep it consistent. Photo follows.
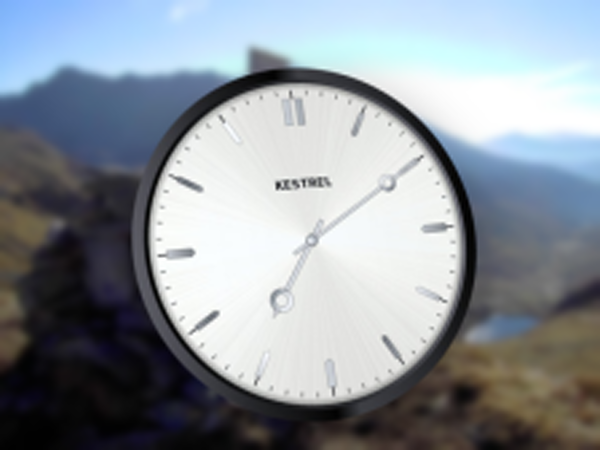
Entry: h=7 m=10
